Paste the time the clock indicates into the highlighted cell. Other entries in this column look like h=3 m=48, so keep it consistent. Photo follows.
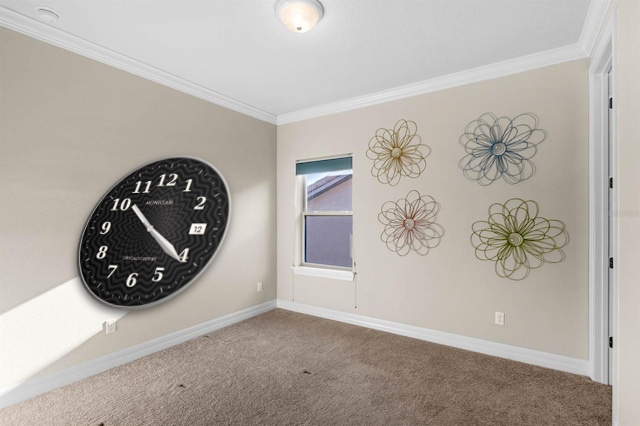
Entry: h=10 m=21
